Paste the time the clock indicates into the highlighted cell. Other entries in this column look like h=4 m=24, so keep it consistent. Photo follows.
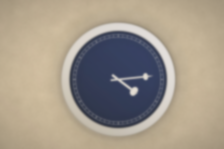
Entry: h=4 m=14
